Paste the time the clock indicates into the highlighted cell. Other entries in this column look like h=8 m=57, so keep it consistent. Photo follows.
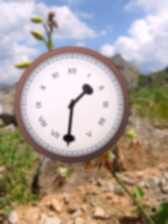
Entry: h=1 m=31
